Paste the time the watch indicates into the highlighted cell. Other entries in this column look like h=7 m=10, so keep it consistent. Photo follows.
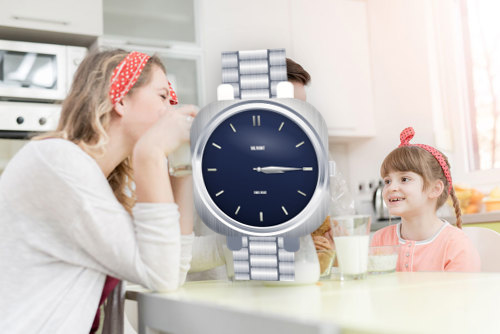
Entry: h=3 m=15
